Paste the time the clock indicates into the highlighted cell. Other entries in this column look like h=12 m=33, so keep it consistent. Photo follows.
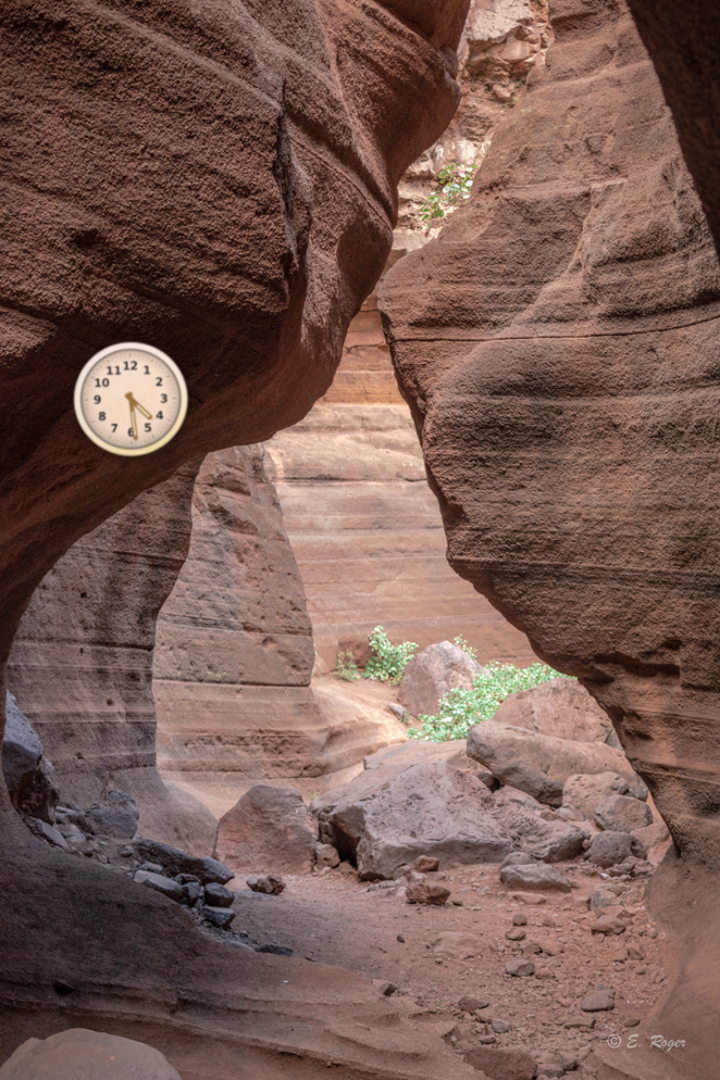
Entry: h=4 m=29
